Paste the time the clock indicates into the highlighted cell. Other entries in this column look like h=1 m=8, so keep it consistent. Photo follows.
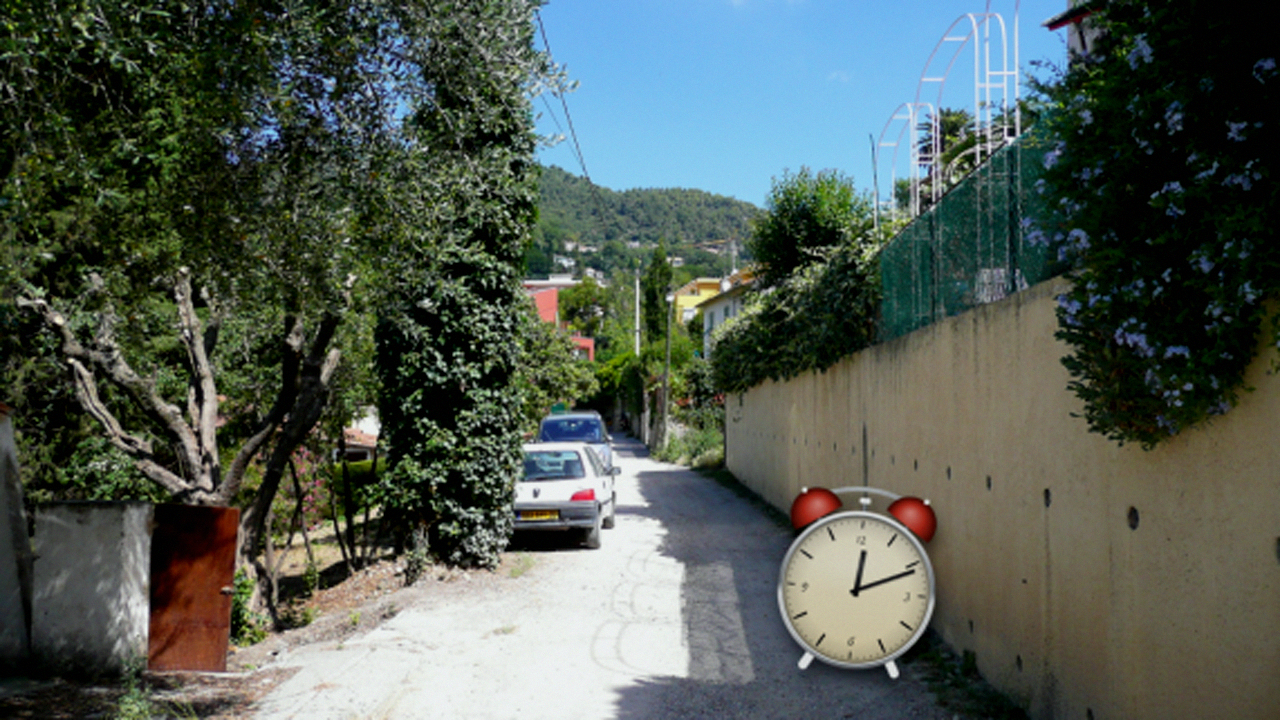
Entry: h=12 m=11
